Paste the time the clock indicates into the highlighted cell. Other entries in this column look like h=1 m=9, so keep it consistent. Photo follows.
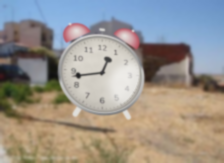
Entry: h=12 m=43
